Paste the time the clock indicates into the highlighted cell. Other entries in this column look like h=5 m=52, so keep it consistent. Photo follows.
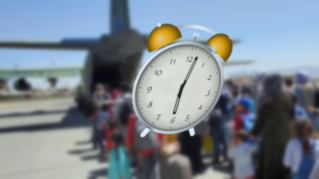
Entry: h=6 m=2
